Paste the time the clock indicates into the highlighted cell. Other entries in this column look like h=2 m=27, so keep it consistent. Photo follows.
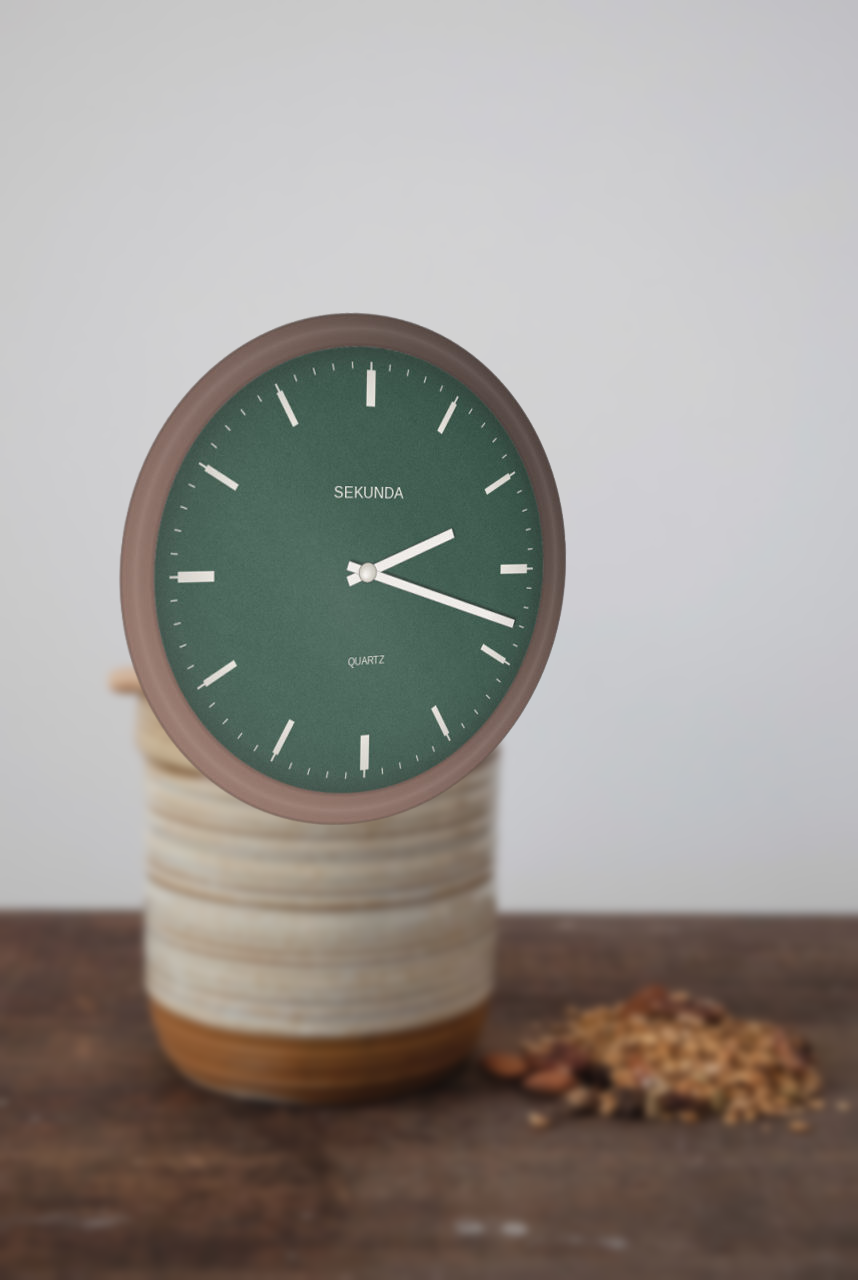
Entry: h=2 m=18
